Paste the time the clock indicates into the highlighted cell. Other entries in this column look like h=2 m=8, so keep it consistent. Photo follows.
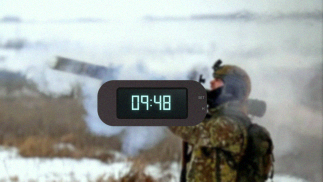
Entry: h=9 m=48
